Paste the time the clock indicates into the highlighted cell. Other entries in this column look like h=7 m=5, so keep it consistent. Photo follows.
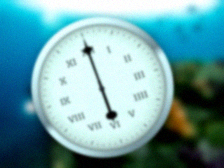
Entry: h=6 m=0
